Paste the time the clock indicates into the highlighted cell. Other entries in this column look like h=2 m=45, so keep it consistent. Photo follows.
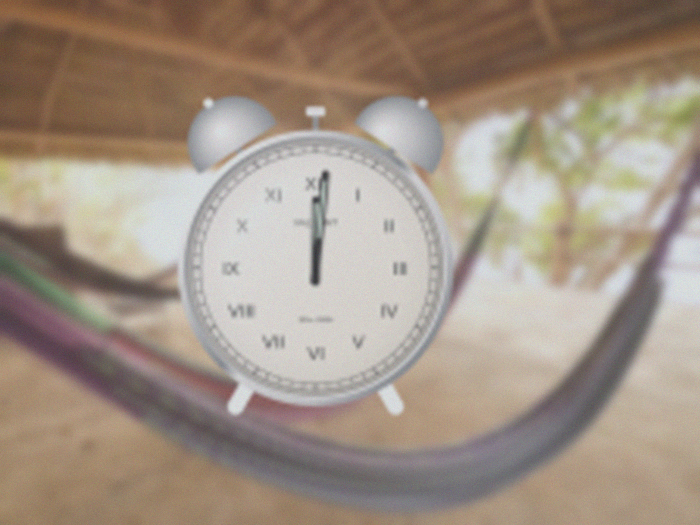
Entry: h=12 m=1
